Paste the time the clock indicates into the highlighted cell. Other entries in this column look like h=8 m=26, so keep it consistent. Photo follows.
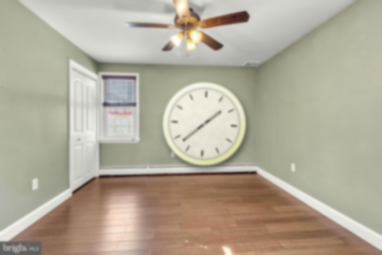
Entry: h=1 m=38
